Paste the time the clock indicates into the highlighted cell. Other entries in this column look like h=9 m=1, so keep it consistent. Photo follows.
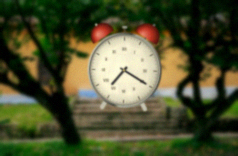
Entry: h=7 m=20
